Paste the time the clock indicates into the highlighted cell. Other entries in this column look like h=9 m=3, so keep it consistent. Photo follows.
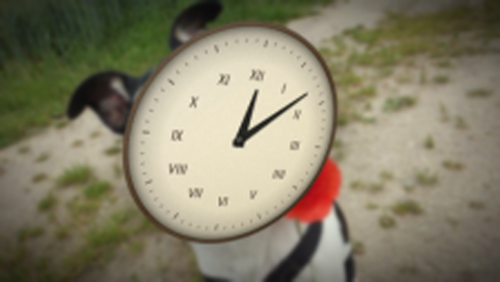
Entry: h=12 m=8
